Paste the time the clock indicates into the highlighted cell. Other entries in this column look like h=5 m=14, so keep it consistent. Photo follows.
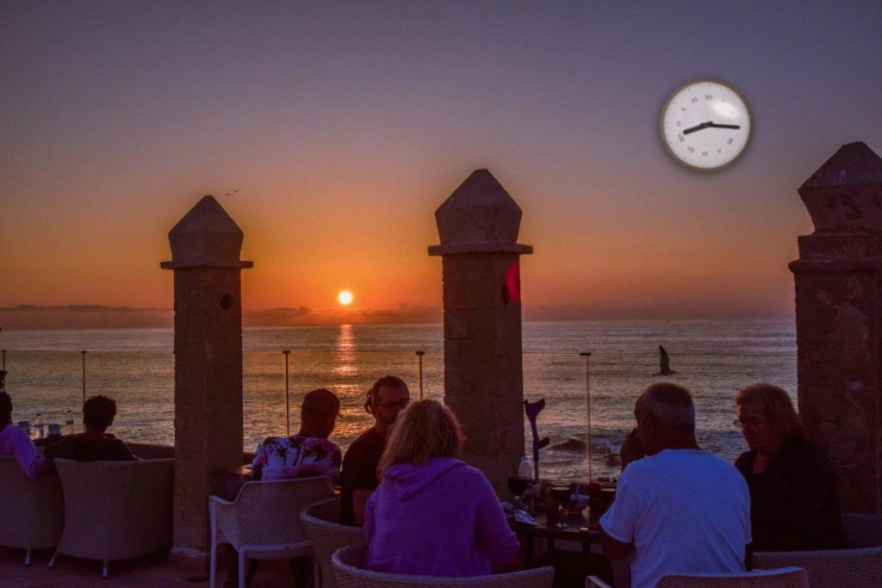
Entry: h=8 m=15
